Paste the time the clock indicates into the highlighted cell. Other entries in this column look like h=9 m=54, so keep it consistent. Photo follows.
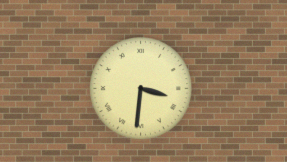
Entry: h=3 m=31
